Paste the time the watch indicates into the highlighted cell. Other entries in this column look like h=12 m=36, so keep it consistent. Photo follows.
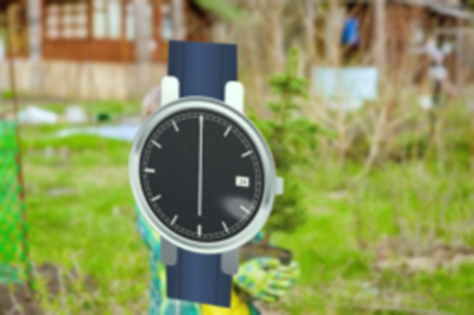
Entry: h=6 m=0
